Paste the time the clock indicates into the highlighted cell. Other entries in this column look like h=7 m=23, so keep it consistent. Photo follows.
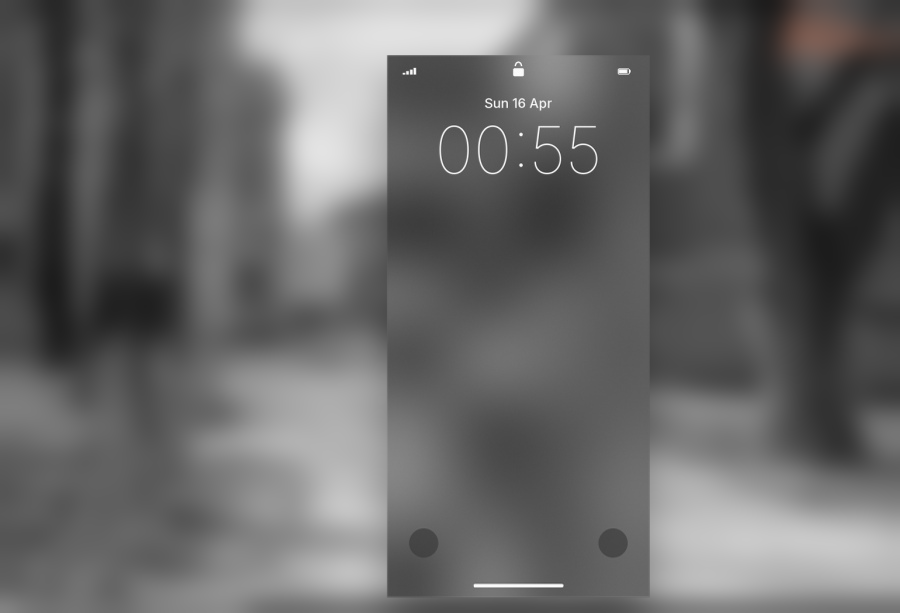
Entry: h=0 m=55
